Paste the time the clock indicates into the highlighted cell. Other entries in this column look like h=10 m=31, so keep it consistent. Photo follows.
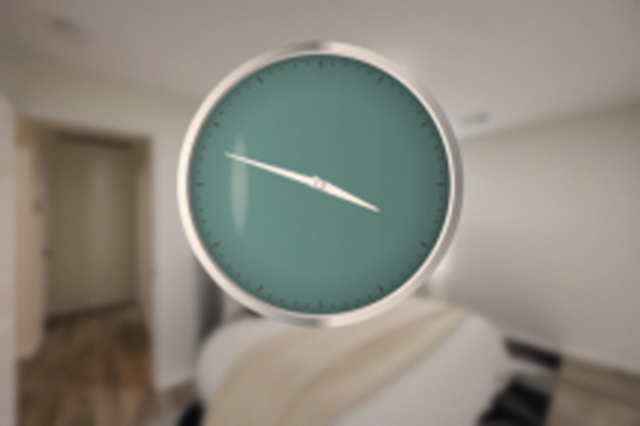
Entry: h=3 m=48
